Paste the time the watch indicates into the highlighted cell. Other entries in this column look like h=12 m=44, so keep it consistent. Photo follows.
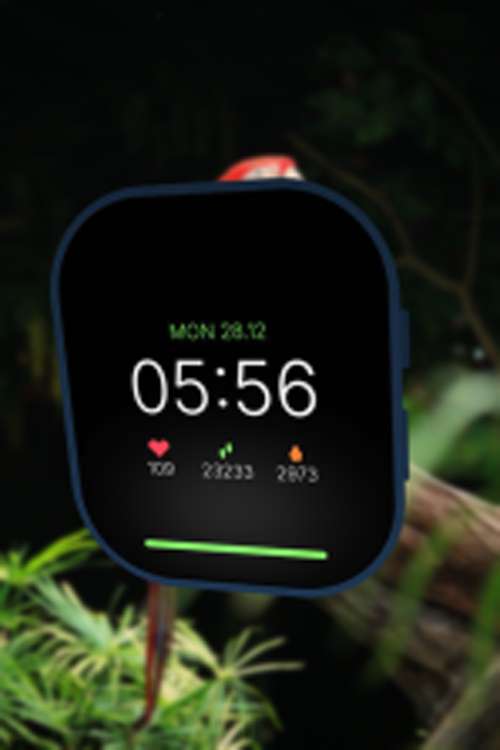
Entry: h=5 m=56
